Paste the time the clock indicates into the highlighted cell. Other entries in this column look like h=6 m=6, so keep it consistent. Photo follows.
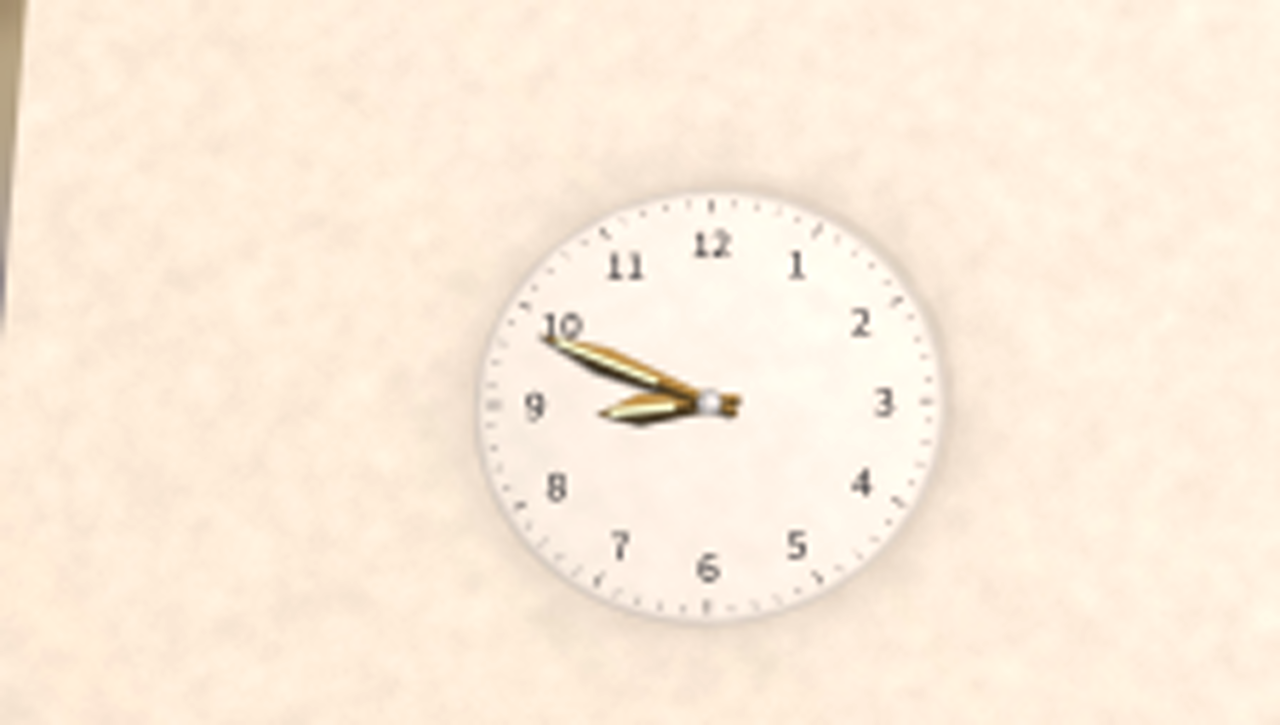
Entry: h=8 m=49
